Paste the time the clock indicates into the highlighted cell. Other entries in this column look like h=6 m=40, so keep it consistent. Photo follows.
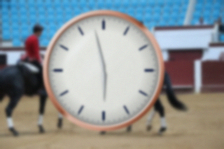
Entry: h=5 m=58
